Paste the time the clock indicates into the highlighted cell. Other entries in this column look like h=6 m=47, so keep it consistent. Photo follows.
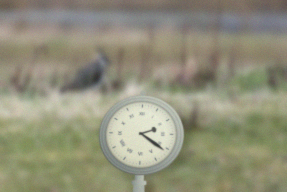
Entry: h=2 m=21
